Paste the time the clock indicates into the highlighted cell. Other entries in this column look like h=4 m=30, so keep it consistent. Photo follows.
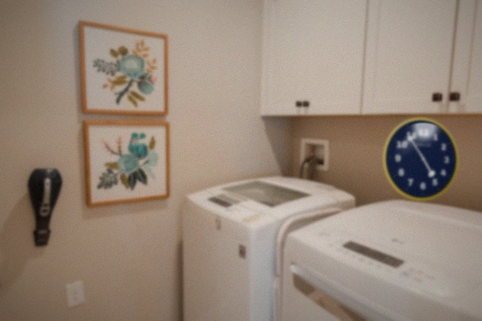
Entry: h=4 m=54
